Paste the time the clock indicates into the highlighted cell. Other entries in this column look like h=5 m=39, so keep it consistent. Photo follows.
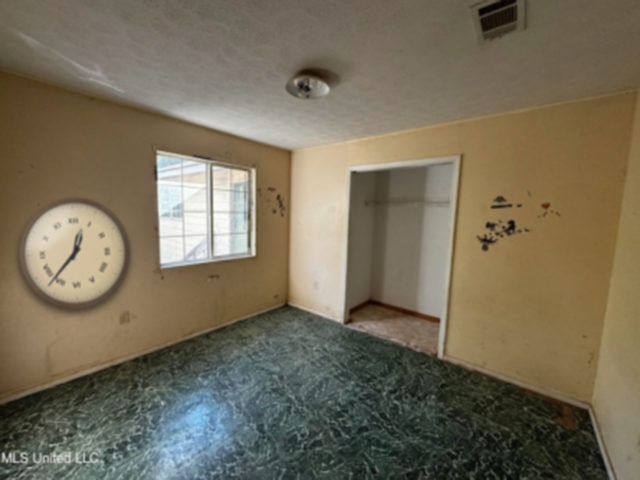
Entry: h=12 m=37
